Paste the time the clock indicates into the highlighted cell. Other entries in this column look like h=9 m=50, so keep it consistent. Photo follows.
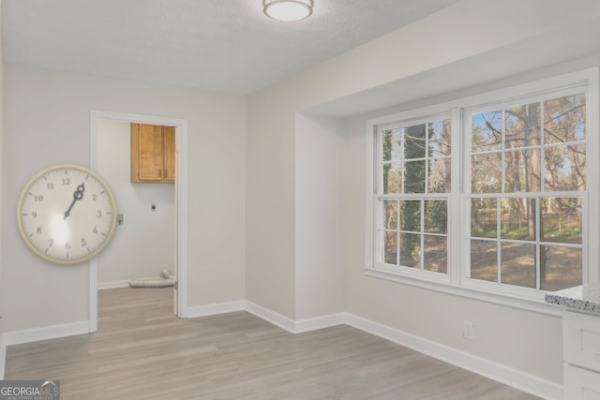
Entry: h=1 m=5
